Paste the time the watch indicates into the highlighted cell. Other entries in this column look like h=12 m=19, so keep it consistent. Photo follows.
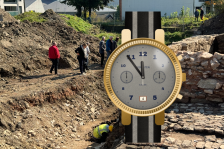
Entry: h=11 m=54
